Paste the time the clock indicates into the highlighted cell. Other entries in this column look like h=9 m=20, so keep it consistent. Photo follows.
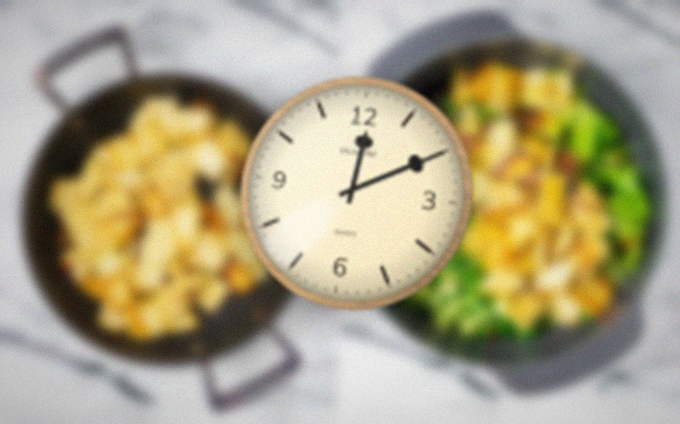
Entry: h=12 m=10
